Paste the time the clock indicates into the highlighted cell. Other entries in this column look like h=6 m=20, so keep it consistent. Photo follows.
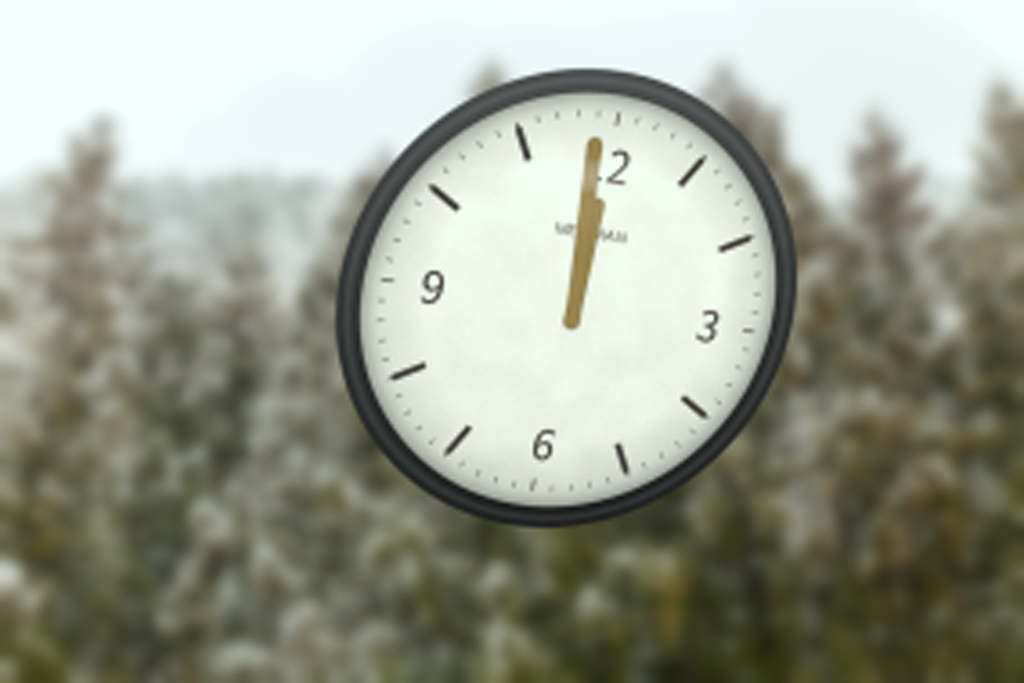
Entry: h=11 m=59
